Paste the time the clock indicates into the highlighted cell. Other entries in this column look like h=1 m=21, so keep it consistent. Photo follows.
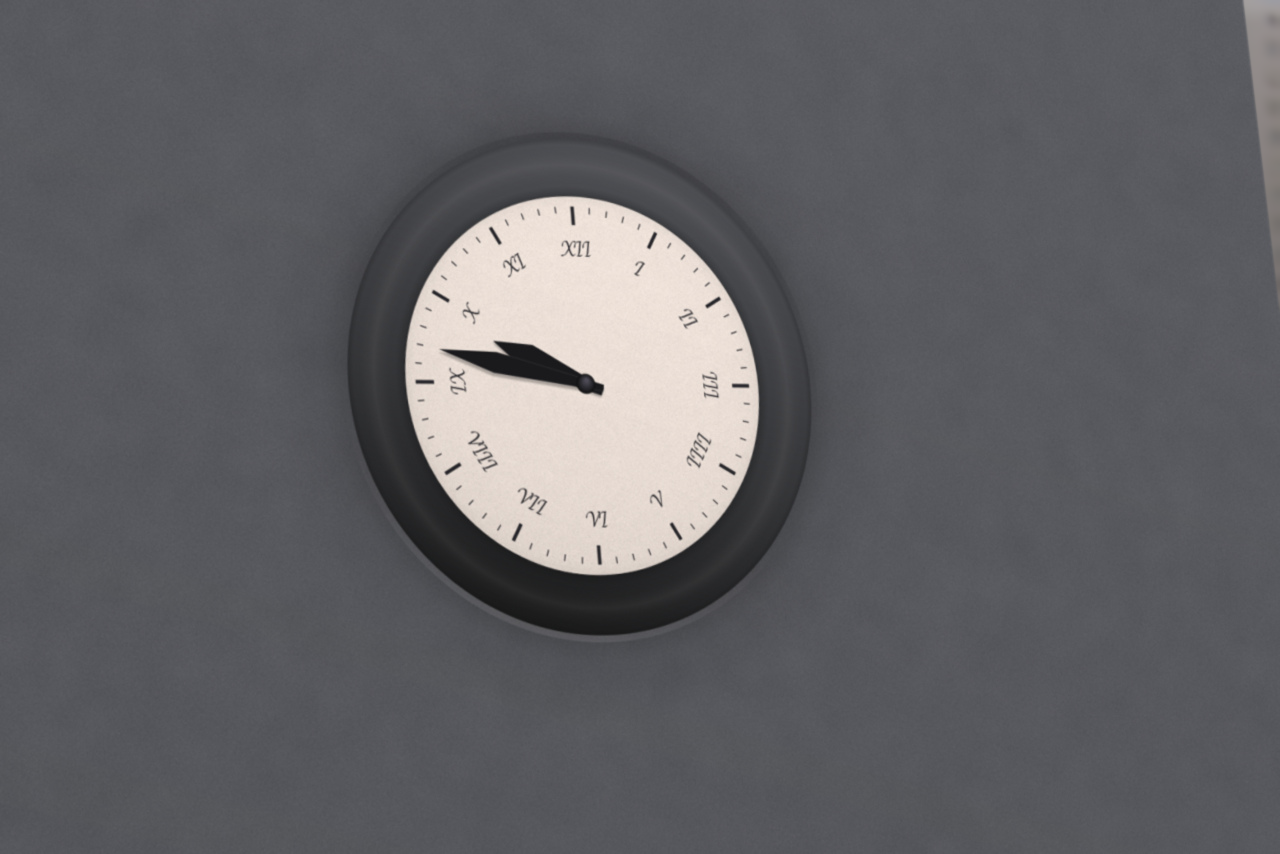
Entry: h=9 m=47
